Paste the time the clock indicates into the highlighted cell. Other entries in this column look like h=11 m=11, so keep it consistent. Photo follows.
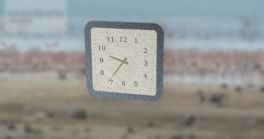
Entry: h=9 m=36
